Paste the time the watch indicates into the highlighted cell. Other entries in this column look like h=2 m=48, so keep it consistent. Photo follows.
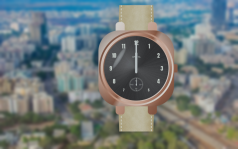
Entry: h=12 m=0
